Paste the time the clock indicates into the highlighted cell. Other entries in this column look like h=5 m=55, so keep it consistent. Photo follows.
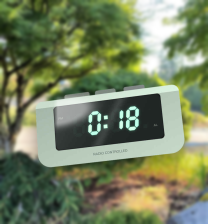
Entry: h=0 m=18
